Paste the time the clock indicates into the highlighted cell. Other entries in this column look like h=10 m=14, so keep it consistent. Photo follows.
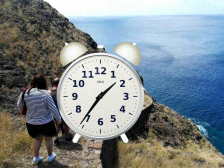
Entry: h=1 m=36
